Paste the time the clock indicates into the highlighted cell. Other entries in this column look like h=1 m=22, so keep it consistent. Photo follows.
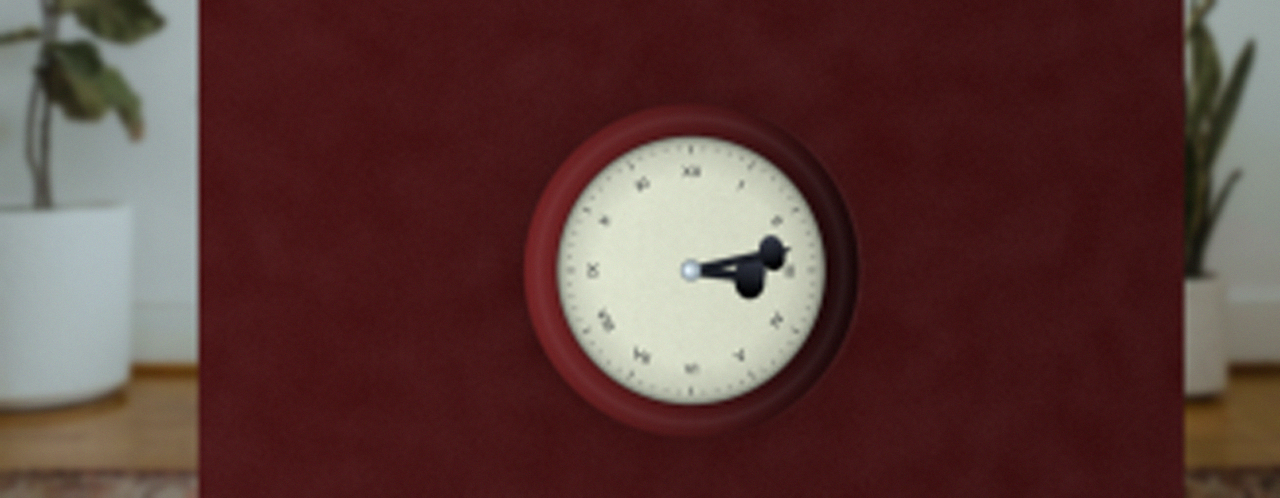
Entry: h=3 m=13
